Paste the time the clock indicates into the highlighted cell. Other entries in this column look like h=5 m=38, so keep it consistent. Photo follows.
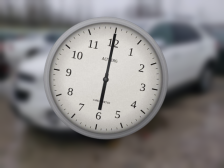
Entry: h=6 m=0
